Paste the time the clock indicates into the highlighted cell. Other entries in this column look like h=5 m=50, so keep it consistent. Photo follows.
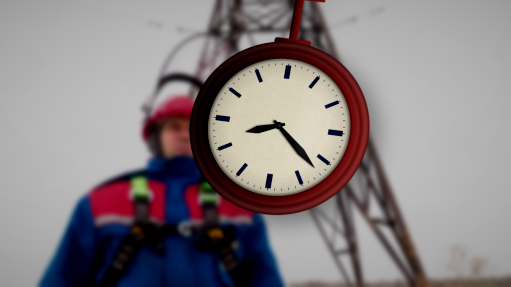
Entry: h=8 m=22
